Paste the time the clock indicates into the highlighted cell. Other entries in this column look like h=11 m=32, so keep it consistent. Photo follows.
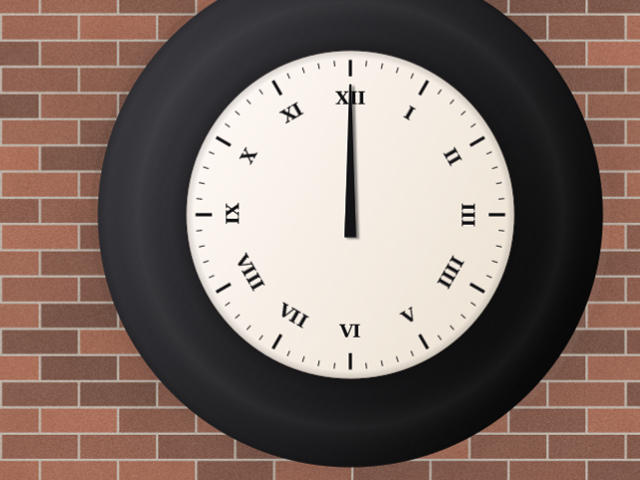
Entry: h=12 m=0
